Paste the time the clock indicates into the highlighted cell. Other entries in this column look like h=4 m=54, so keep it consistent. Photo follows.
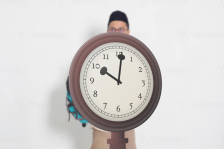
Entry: h=10 m=1
